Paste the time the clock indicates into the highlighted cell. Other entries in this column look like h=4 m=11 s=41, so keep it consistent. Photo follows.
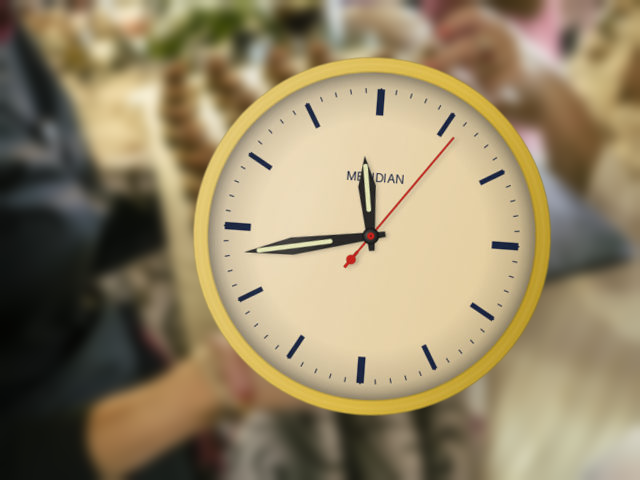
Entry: h=11 m=43 s=6
